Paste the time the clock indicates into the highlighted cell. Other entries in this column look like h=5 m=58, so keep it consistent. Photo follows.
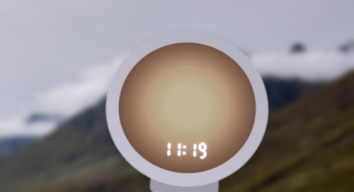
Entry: h=11 m=19
